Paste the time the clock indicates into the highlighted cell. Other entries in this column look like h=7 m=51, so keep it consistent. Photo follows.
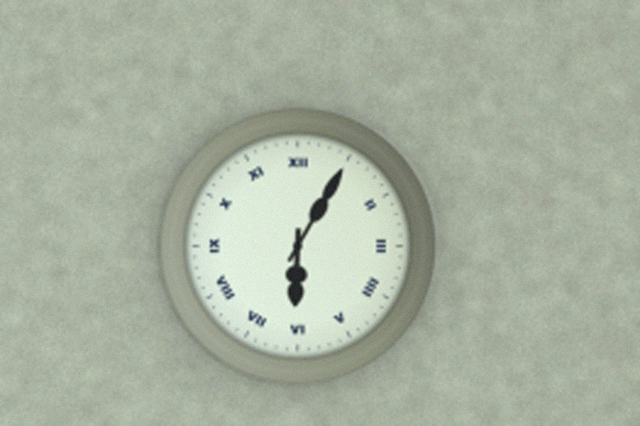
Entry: h=6 m=5
